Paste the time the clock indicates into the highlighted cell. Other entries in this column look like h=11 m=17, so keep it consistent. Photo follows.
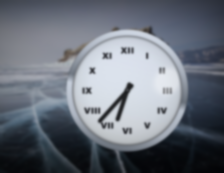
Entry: h=6 m=37
